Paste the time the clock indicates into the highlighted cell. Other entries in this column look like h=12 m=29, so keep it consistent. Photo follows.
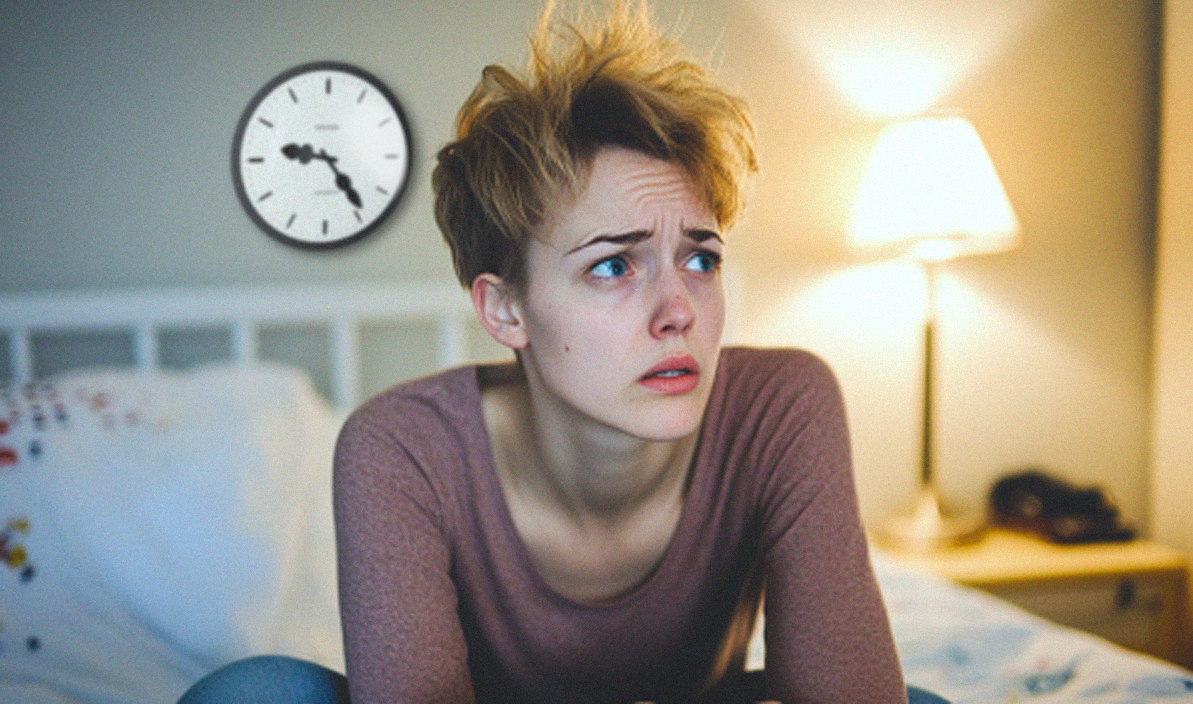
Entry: h=9 m=24
